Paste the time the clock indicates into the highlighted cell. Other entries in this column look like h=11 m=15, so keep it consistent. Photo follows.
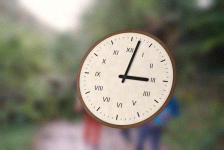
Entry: h=3 m=2
